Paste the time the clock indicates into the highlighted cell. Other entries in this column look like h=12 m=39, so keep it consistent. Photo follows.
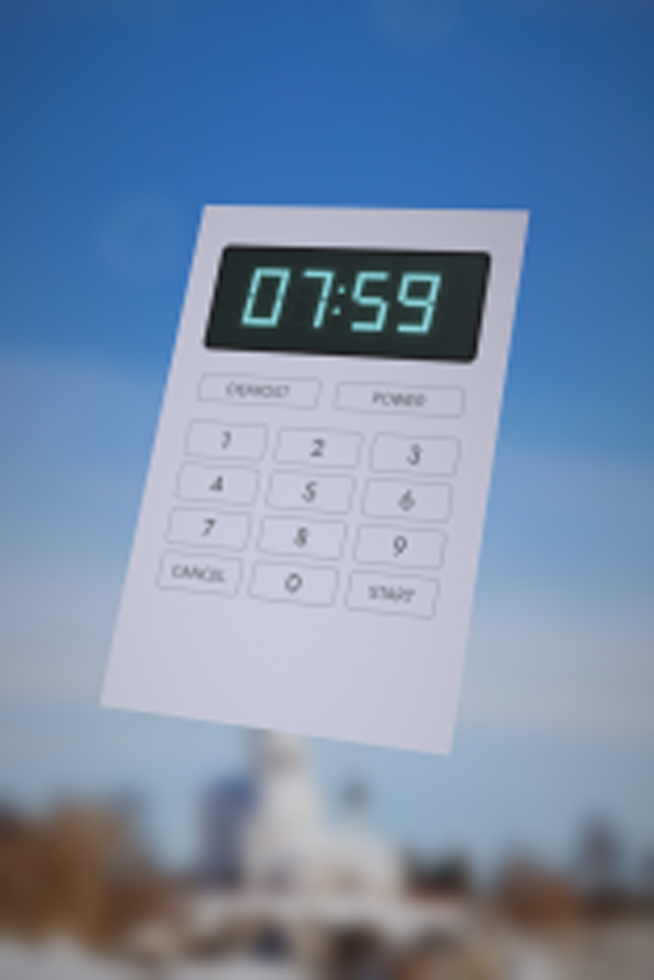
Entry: h=7 m=59
